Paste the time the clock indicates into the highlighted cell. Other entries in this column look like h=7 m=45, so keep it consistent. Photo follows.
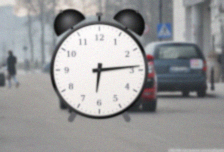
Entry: h=6 m=14
